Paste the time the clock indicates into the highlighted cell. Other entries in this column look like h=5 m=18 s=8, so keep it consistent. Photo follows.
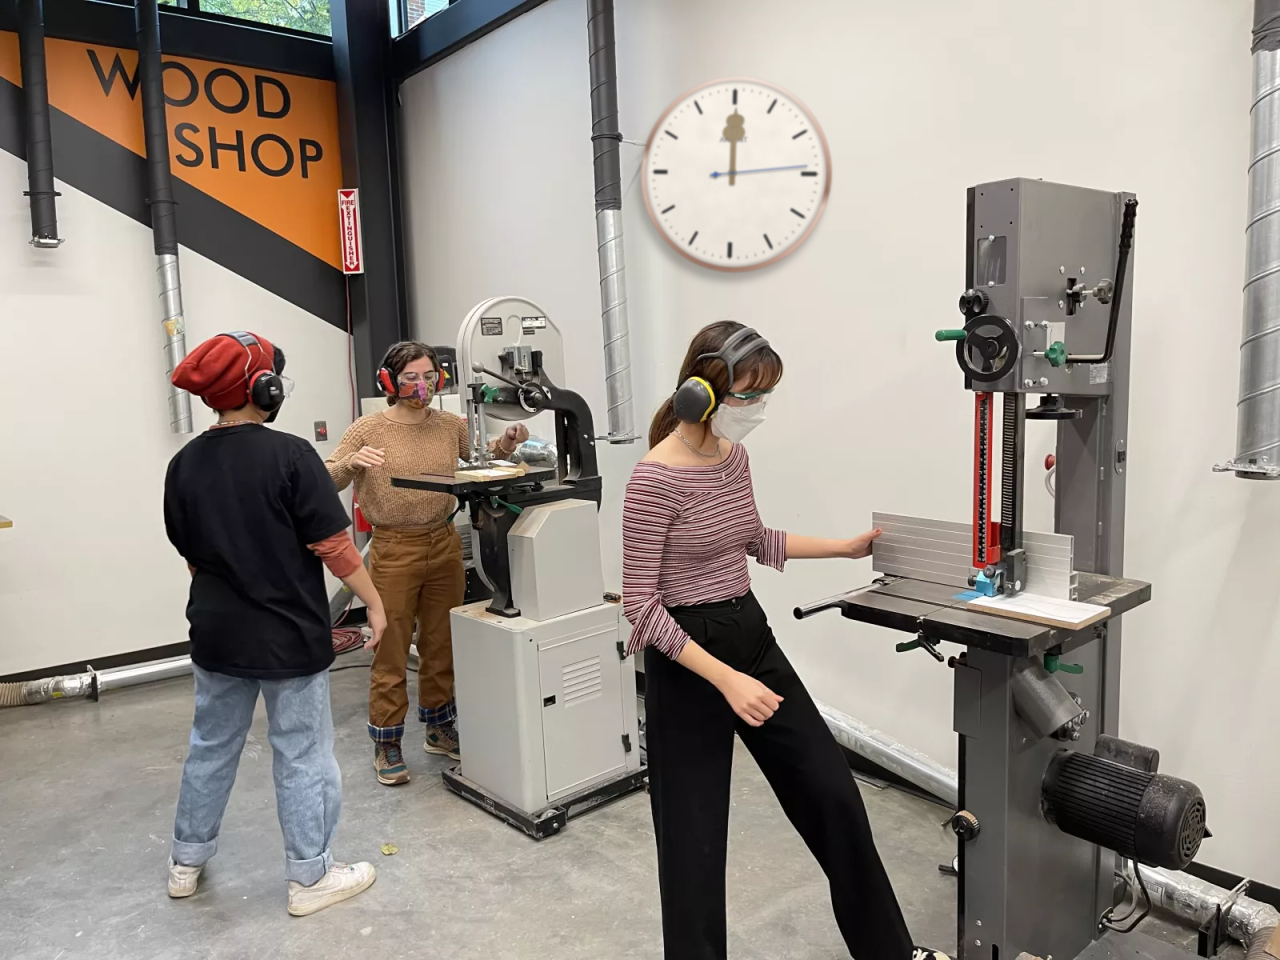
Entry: h=12 m=0 s=14
